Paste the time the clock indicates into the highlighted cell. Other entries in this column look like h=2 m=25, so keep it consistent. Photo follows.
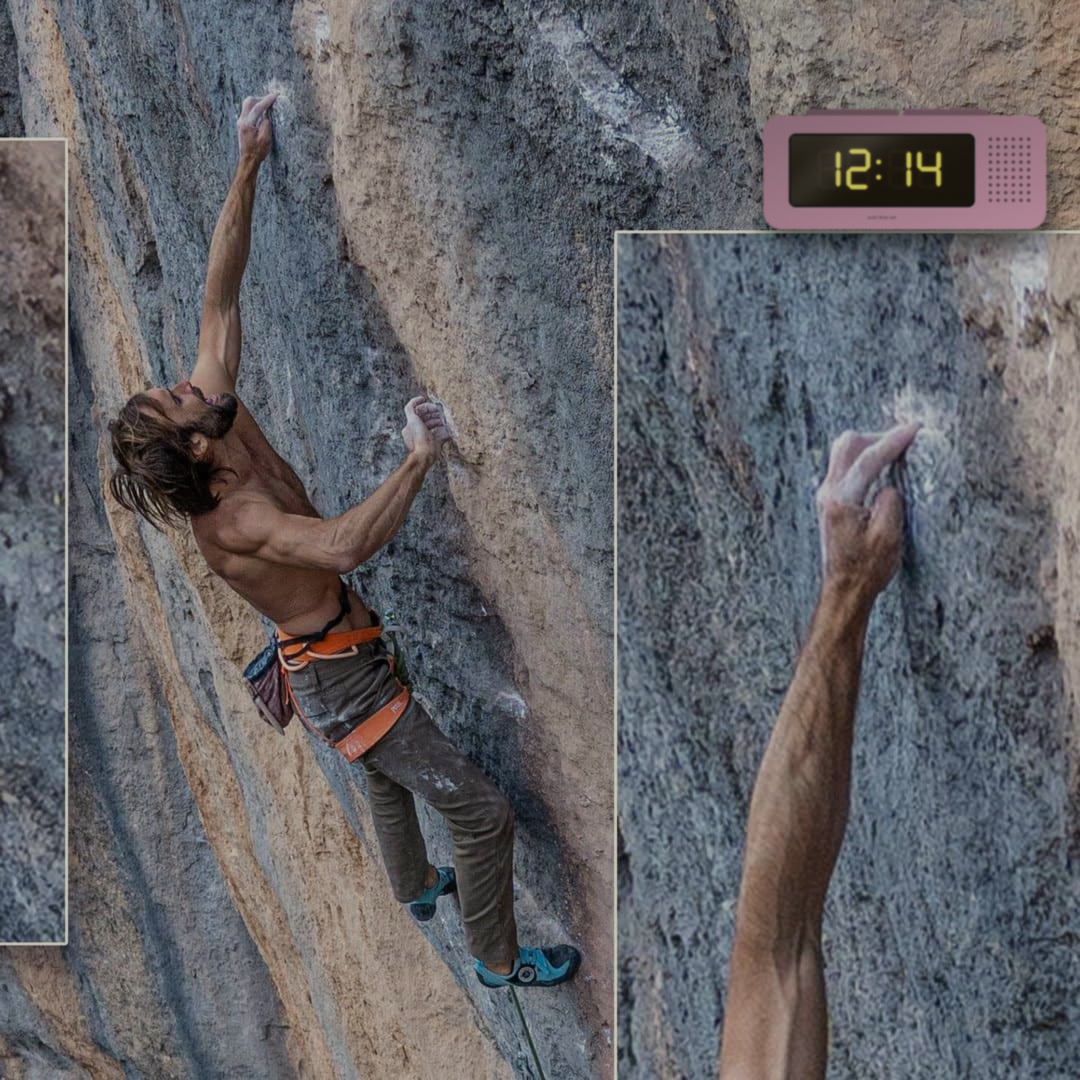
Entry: h=12 m=14
